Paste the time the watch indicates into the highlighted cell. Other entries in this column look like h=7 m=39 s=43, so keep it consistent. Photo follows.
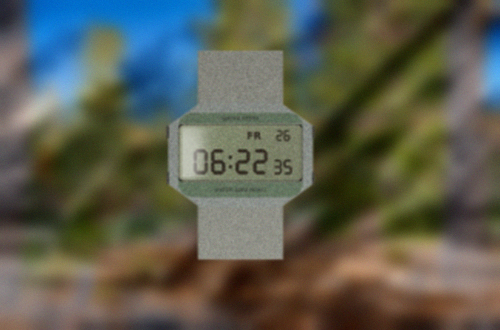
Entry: h=6 m=22 s=35
